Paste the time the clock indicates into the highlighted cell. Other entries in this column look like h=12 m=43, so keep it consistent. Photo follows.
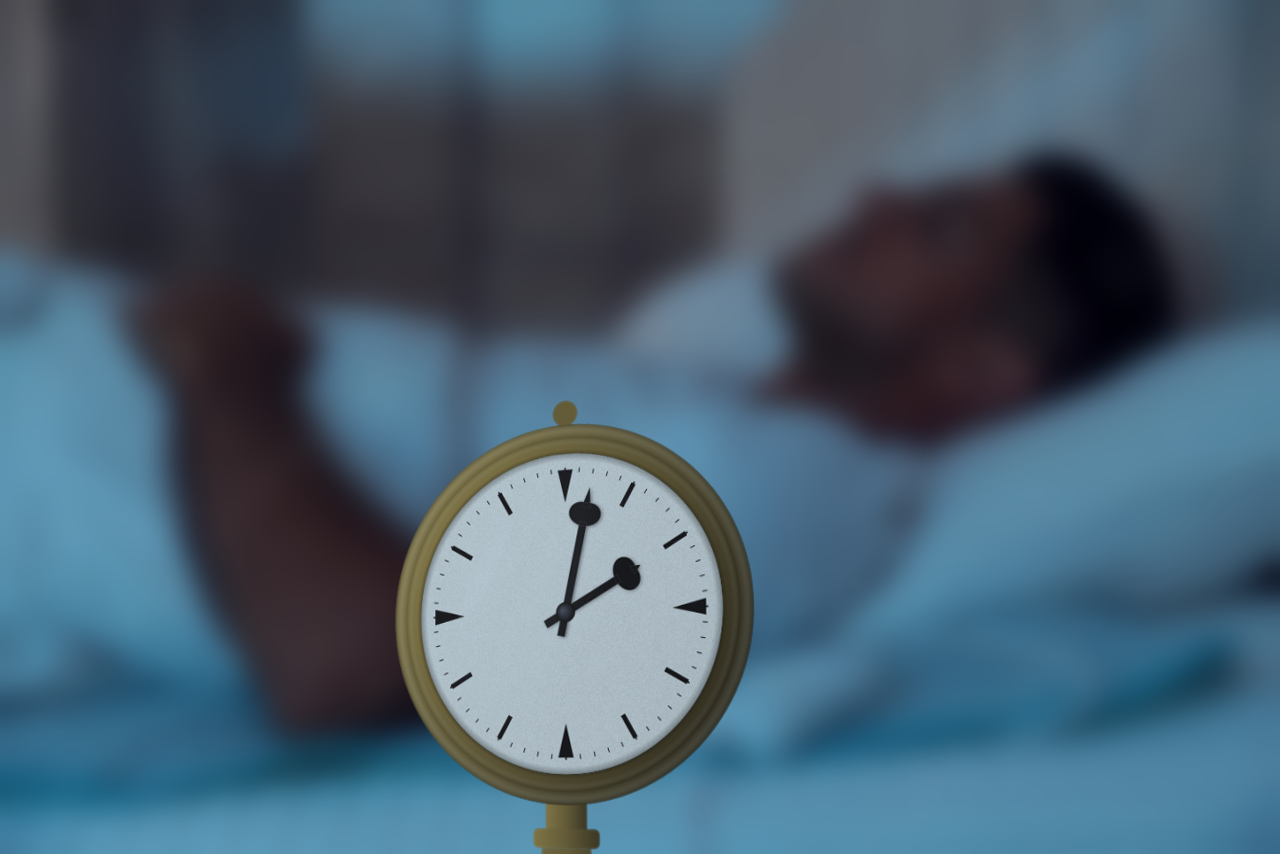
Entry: h=2 m=2
